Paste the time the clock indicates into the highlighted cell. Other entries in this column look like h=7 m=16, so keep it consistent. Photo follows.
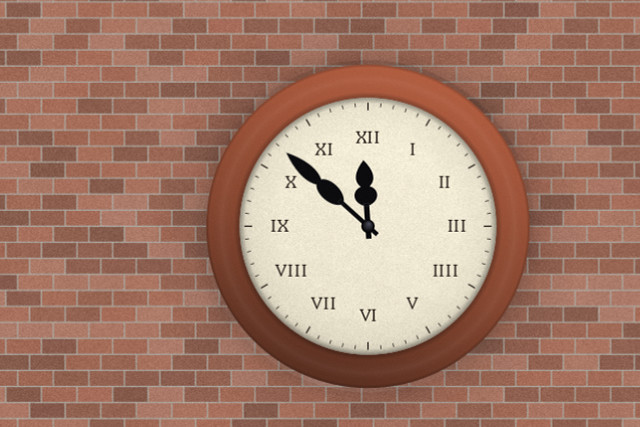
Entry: h=11 m=52
